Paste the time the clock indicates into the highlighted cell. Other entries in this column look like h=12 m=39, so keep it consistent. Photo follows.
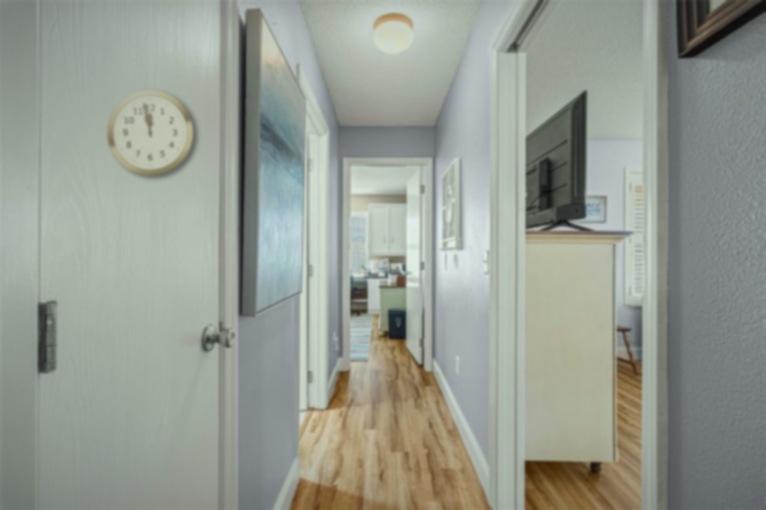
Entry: h=11 m=58
